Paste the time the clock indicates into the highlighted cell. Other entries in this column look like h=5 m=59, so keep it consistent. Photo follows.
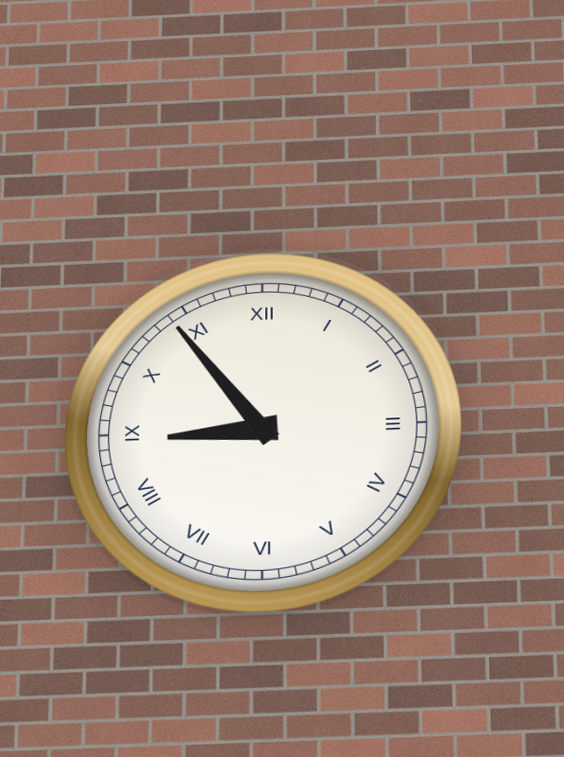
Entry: h=8 m=54
